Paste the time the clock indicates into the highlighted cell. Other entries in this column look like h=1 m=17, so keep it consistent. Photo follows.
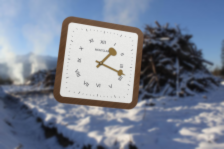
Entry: h=1 m=18
